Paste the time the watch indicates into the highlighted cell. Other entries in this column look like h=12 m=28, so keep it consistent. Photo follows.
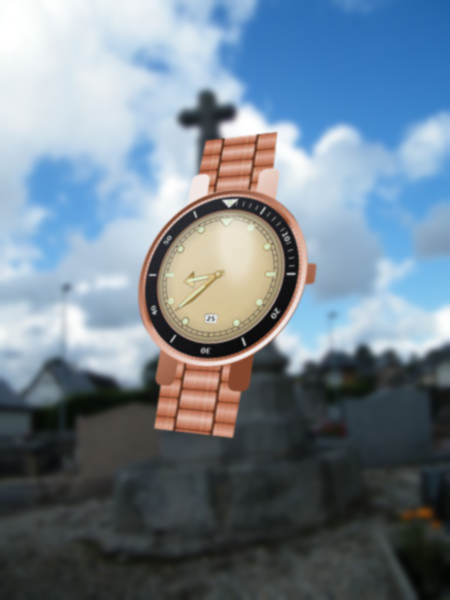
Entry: h=8 m=38
